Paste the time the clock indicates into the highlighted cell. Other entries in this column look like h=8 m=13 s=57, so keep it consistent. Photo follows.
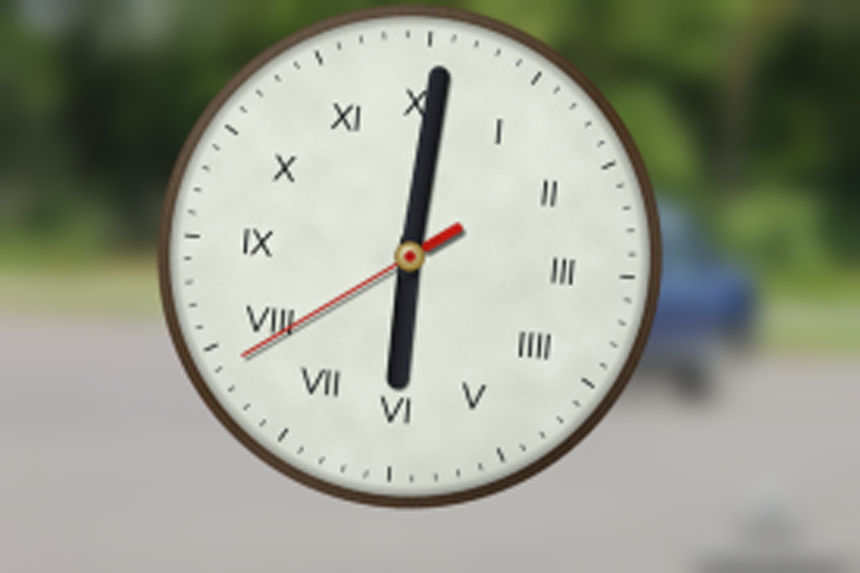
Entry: h=6 m=0 s=39
